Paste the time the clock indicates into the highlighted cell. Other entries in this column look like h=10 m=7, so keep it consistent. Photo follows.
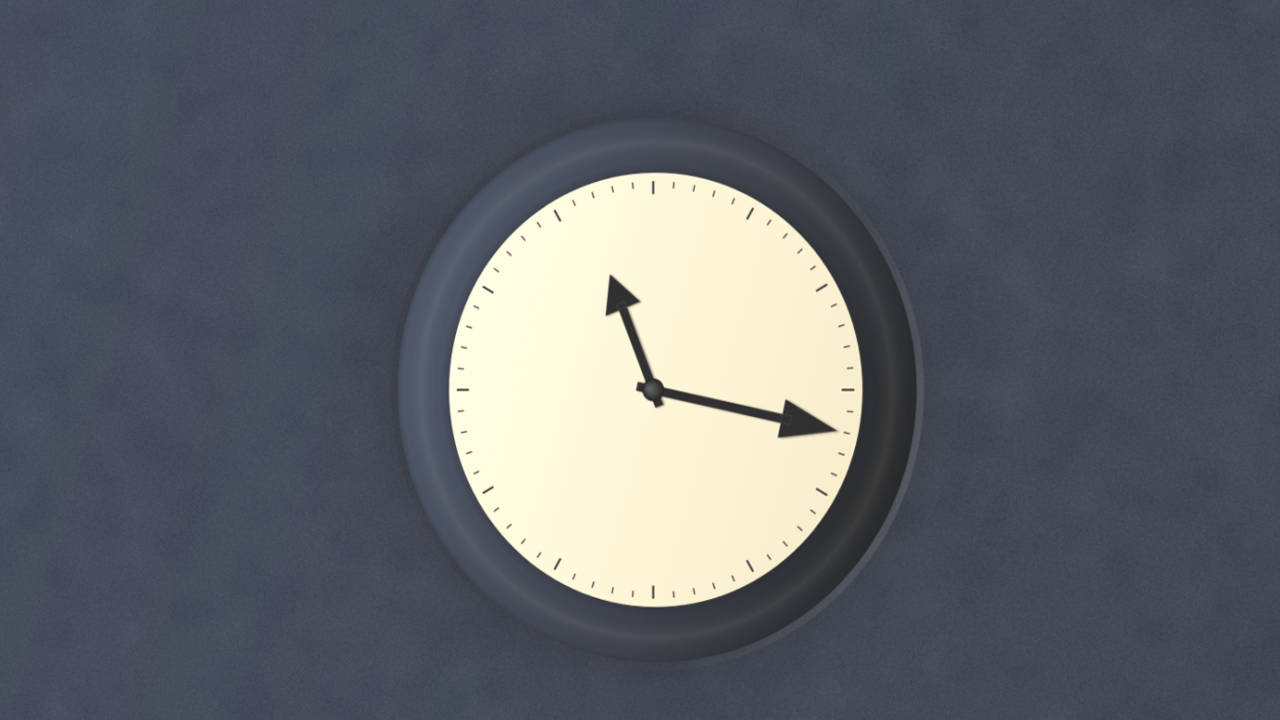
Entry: h=11 m=17
